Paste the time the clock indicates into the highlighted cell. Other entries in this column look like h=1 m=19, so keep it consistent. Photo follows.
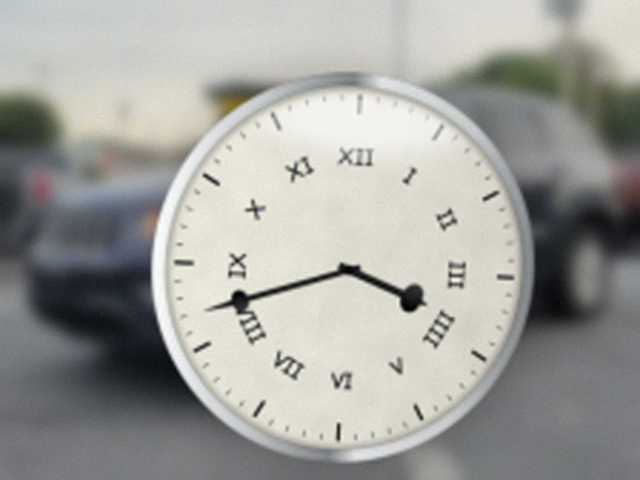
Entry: h=3 m=42
